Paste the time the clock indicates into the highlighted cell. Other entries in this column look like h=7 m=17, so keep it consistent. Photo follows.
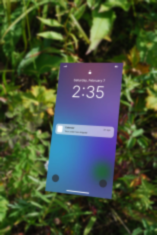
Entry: h=2 m=35
